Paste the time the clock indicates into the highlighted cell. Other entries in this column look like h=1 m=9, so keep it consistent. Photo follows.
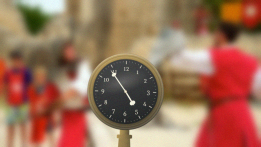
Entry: h=4 m=54
